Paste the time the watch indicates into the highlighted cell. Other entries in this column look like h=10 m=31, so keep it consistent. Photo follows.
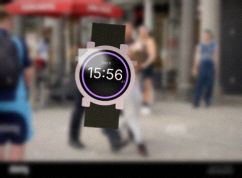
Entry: h=15 m=56
